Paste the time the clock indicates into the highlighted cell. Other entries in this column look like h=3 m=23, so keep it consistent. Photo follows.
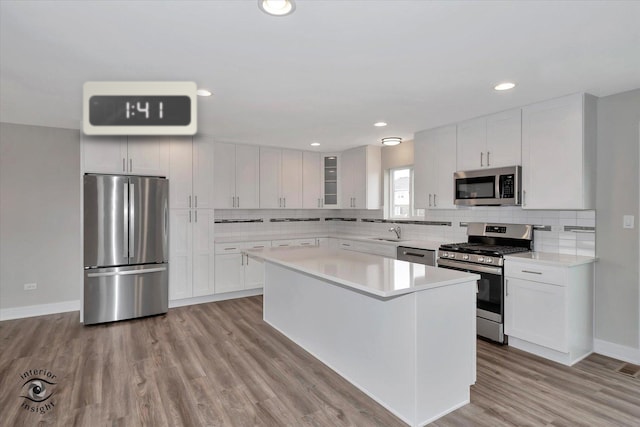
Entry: h=1 m=41
